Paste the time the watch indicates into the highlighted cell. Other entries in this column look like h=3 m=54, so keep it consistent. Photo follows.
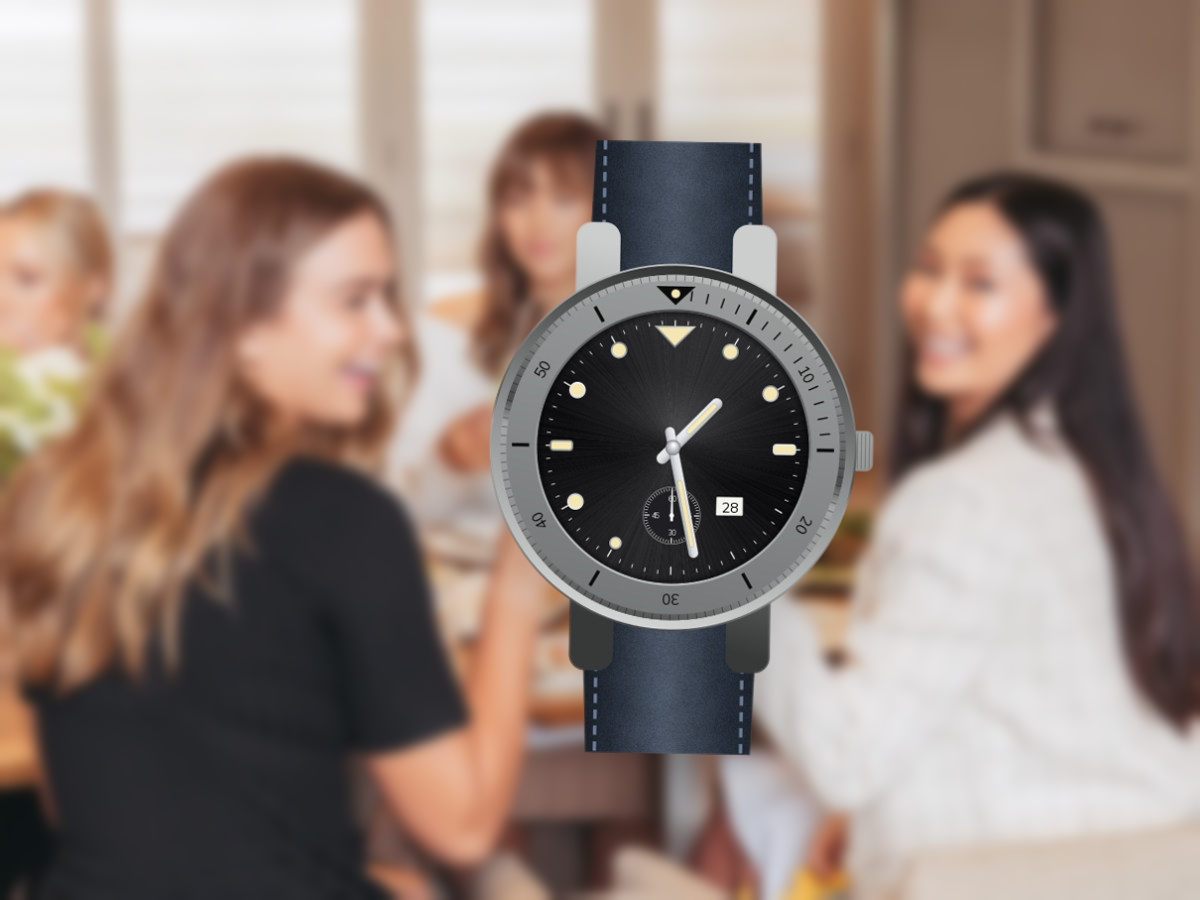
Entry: h=1 m=28
